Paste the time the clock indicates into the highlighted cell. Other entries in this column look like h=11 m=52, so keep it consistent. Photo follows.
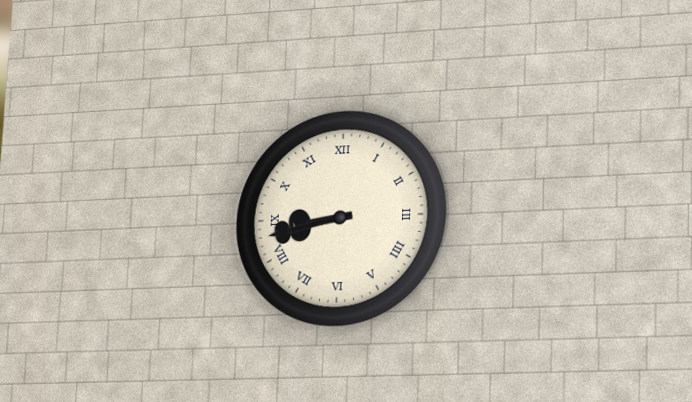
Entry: h=8 m=43
